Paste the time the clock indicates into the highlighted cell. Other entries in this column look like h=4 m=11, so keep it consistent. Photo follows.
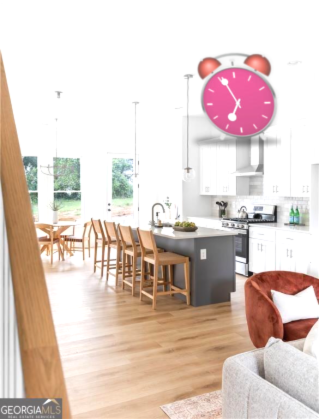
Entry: h=6 m=56
